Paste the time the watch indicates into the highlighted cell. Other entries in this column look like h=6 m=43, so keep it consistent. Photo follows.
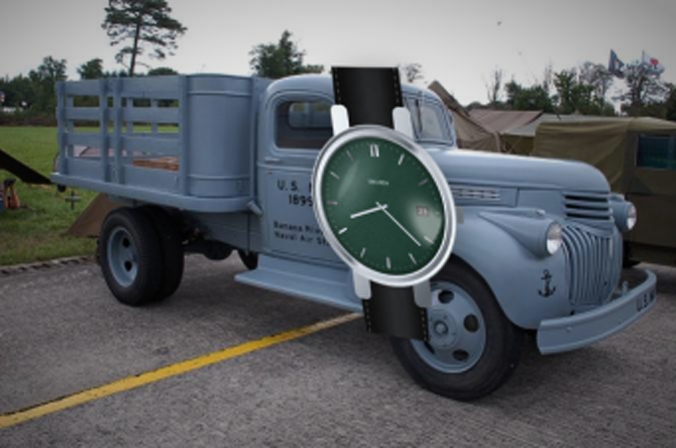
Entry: h=8 m=22
